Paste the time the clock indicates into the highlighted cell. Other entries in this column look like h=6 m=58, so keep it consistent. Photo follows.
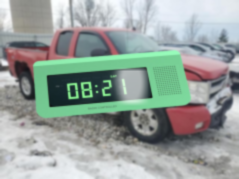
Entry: h=8 m=21
